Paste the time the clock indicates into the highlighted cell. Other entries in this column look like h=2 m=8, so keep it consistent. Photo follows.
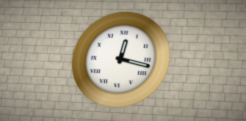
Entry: h=12 m=17
